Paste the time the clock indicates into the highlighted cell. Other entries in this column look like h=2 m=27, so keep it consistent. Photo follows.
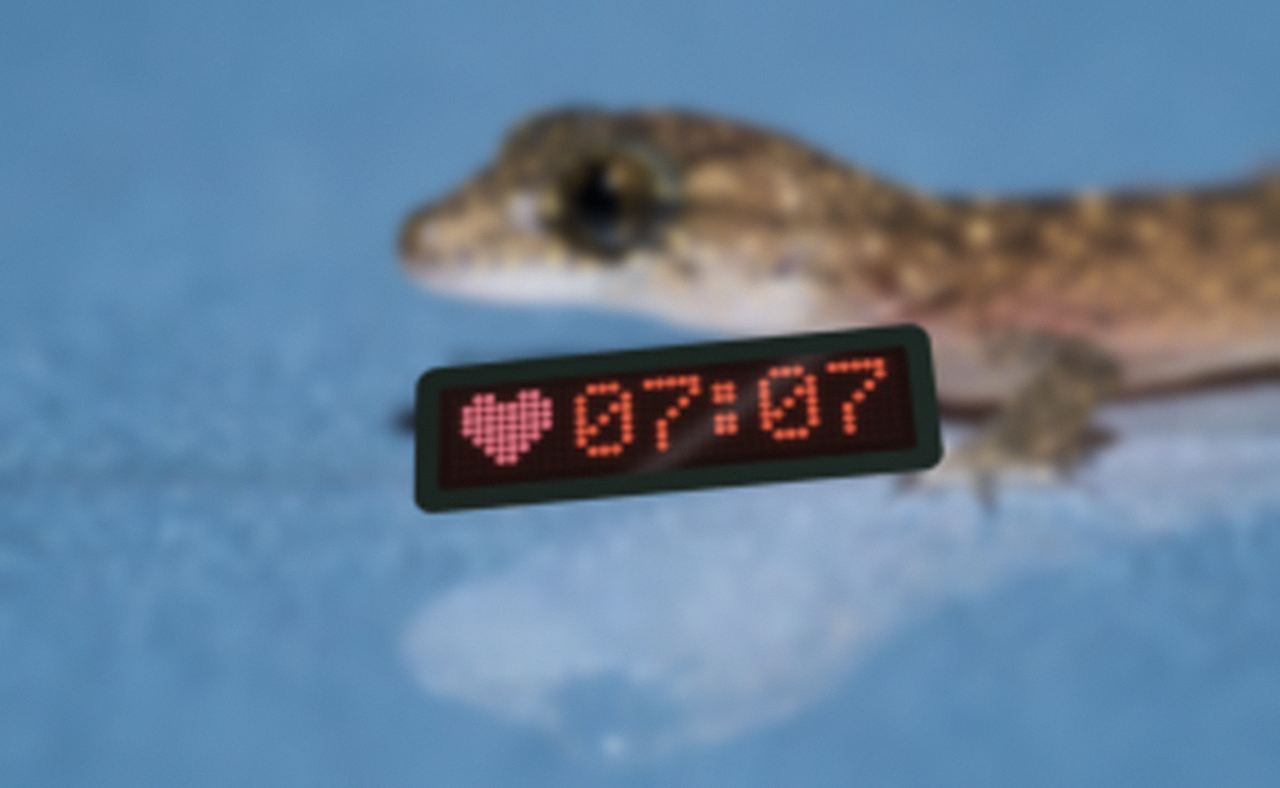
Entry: h=7 m=7
